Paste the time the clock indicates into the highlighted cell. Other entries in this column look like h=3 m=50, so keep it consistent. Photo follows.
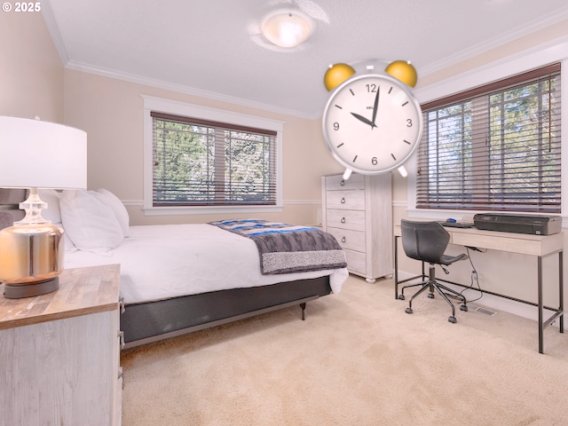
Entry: h=10 m=2
